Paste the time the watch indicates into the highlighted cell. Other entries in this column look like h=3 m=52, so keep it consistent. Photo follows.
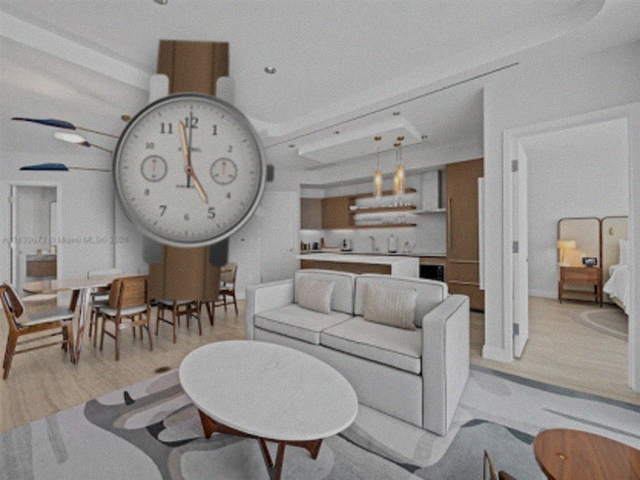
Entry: h=4 m=58
